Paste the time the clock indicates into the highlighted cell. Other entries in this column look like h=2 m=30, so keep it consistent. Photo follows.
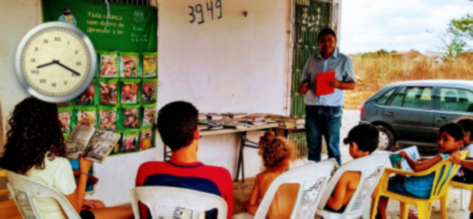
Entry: h=8 m=19
